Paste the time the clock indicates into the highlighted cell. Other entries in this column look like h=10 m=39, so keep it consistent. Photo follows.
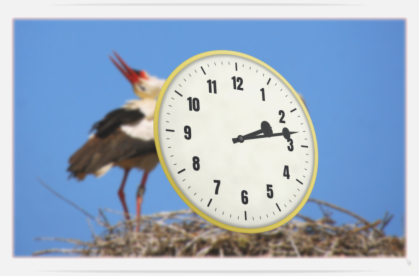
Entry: h=2 m=13
